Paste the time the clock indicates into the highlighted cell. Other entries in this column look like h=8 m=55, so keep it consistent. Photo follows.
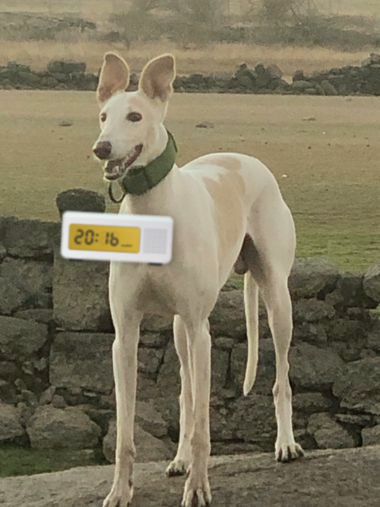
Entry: h=20 m=16
